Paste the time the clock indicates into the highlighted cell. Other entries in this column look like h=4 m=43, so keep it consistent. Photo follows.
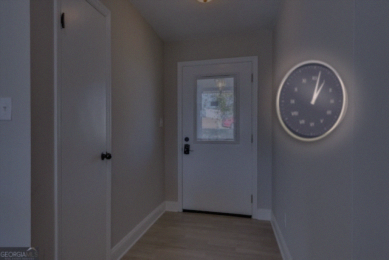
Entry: h=1 m=2
